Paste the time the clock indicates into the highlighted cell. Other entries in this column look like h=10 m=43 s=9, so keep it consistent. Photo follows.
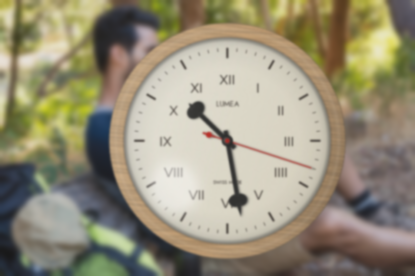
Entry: h=10 m=28 s=18
